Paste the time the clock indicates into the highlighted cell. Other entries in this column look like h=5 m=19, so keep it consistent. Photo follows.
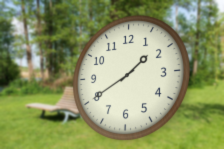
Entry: h=1 m=40
